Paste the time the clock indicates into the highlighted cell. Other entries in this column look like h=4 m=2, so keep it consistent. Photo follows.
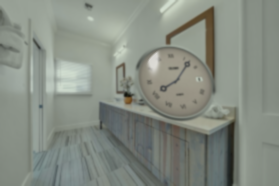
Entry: h=8 m=7
